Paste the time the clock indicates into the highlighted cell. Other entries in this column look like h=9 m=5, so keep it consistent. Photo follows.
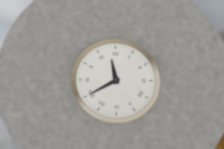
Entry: h=11 m=40
